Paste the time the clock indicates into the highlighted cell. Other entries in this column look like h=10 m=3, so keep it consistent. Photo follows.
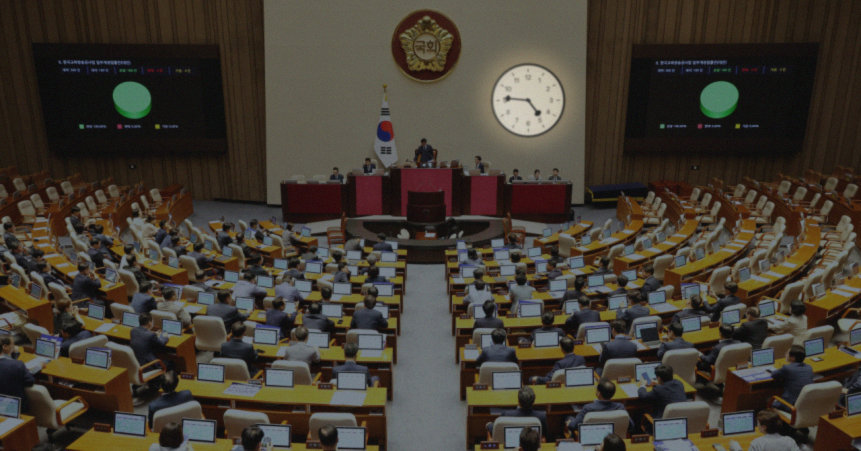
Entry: h=4 m=46
